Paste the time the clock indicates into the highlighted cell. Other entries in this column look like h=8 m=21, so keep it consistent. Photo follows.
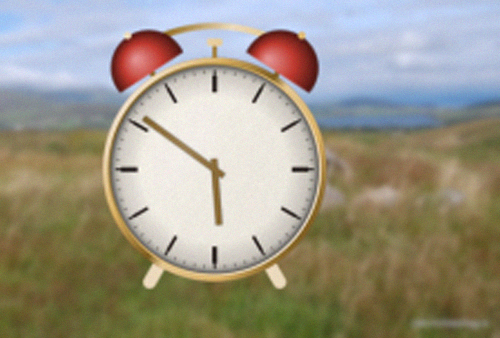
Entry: h=5 m=51
